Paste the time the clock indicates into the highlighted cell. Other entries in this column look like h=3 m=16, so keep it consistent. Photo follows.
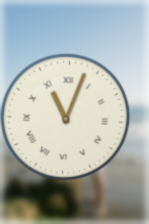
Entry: h=11 m=3
